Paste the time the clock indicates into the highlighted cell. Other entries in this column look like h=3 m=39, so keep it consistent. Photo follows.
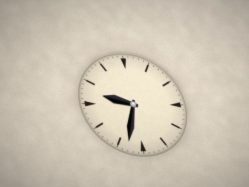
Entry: h=9 m=33
